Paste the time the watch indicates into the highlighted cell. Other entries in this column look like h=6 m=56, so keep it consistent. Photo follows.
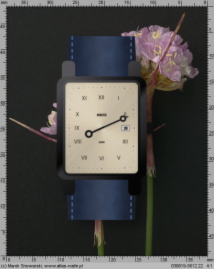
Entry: h=8 m=11
